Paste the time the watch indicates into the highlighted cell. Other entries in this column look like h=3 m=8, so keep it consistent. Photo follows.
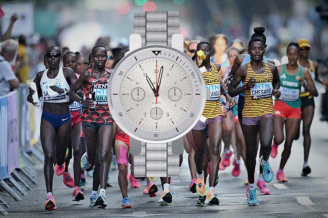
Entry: h=11 m=2
